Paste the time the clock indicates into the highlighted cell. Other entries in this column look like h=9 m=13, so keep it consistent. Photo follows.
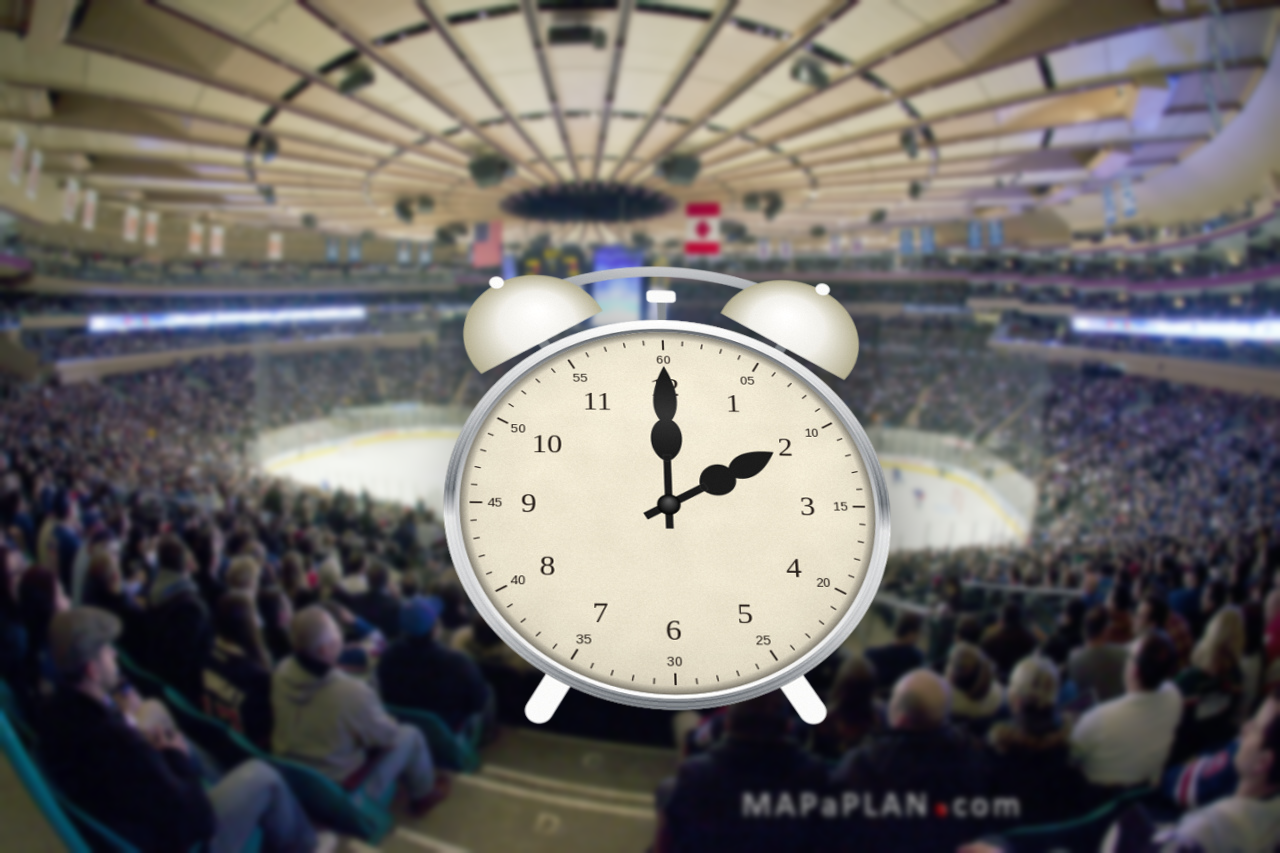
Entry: h=2 m=0
